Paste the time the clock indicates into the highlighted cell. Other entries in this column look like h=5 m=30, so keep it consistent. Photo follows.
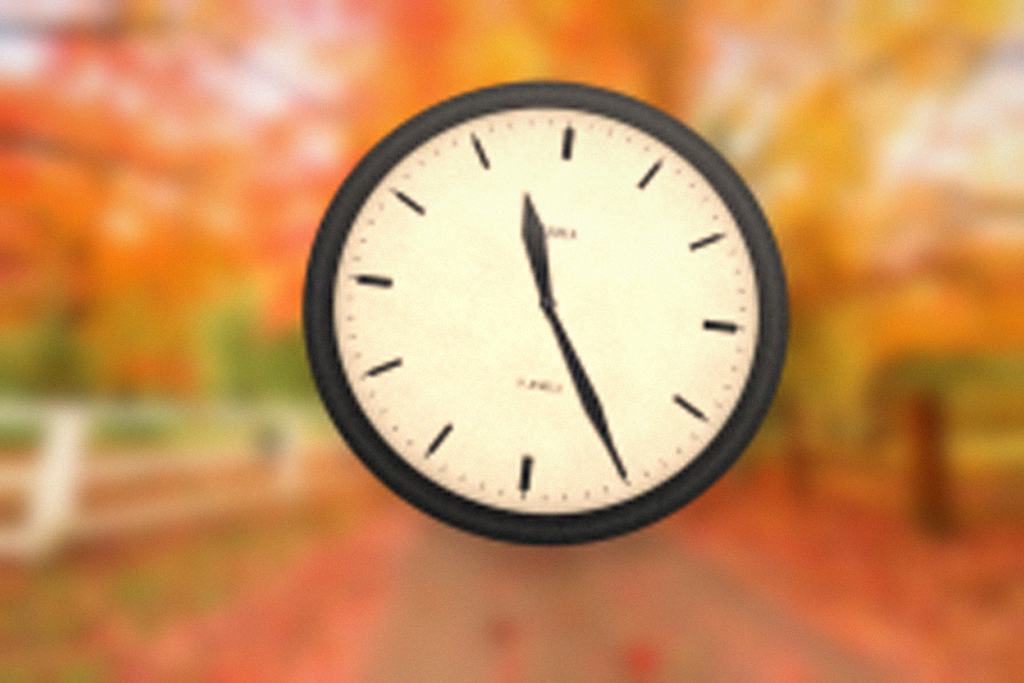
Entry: h=11 m=25
